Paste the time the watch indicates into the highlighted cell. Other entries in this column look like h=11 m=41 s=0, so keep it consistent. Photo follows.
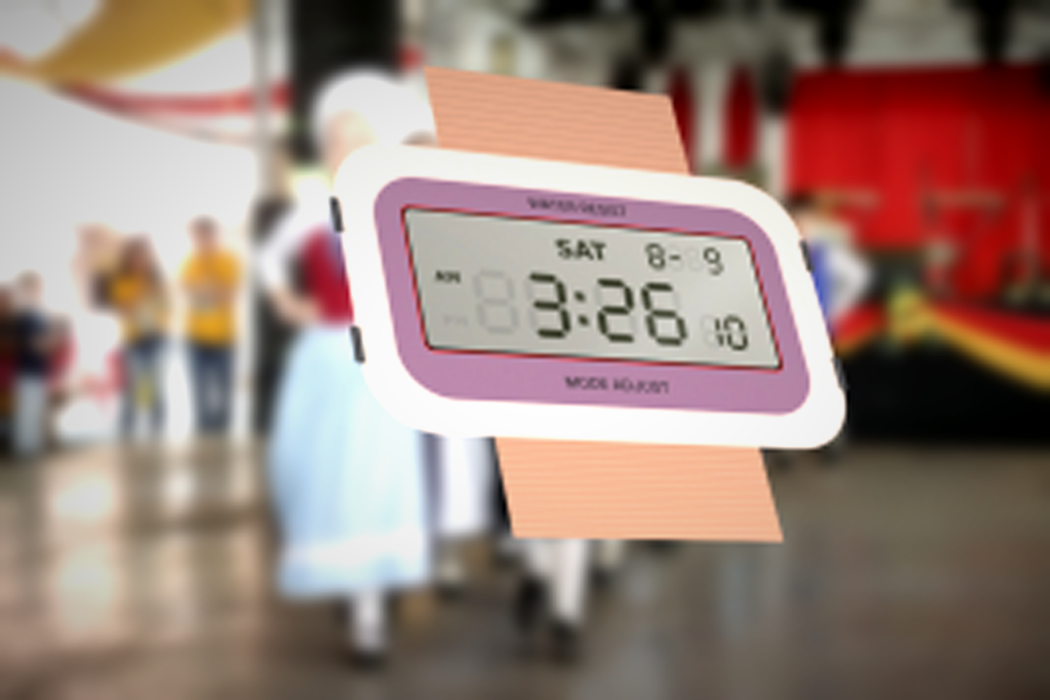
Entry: h=3 m=26 s=10
